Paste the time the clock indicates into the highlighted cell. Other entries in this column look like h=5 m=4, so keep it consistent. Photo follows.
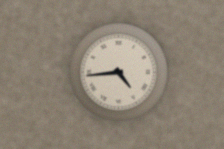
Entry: h=4 m=44
